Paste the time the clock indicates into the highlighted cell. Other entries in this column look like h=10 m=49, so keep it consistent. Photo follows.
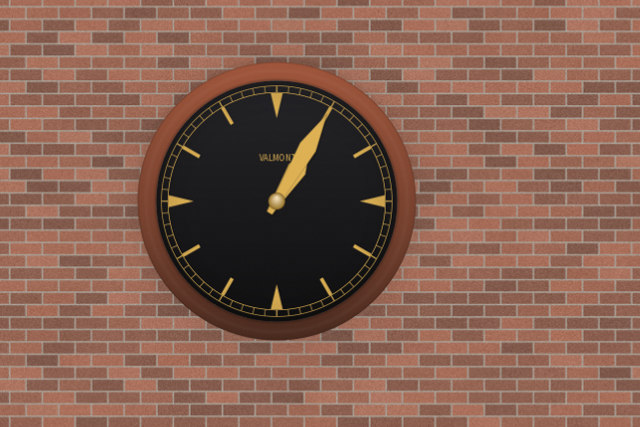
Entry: h=1 m=5
